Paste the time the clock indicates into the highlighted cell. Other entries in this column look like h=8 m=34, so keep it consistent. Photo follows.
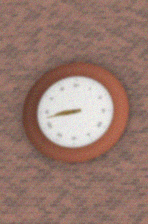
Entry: h=8 m=43
